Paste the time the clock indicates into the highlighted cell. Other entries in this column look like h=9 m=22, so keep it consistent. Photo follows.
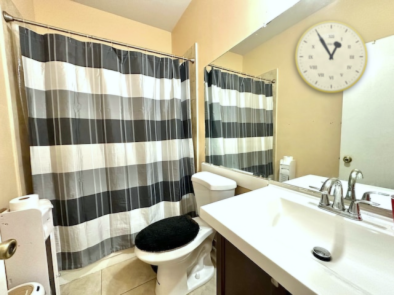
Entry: h=12 m=55
